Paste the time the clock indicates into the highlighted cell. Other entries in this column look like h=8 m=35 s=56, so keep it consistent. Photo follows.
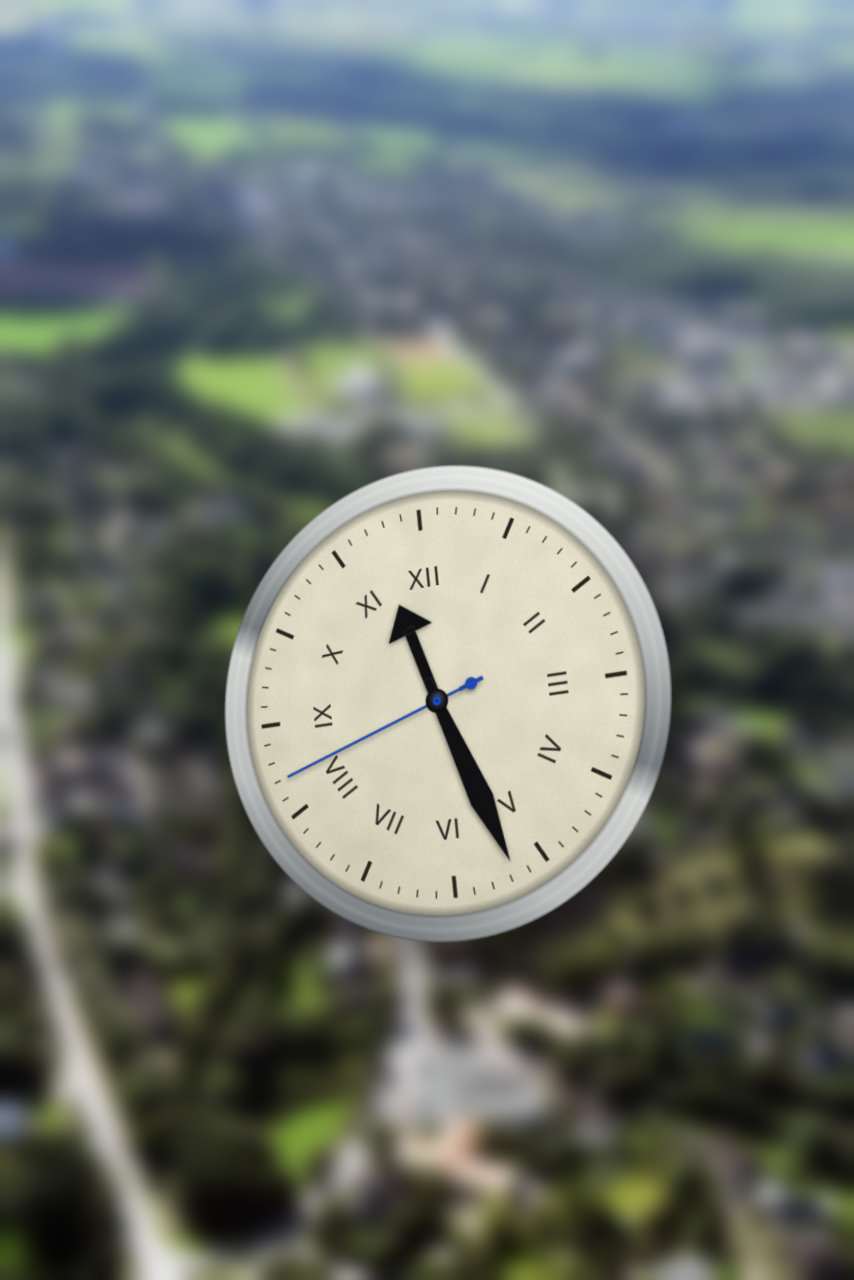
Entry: h=11 m=26 s=42
